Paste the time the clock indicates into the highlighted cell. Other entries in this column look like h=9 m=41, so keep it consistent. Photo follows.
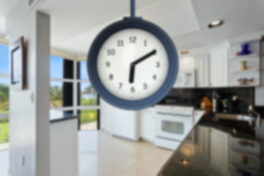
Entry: h=6 m=10
